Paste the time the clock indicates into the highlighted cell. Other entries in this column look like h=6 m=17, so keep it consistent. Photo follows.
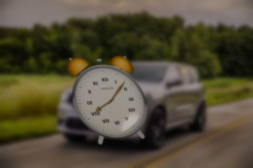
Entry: h=8 m=8
